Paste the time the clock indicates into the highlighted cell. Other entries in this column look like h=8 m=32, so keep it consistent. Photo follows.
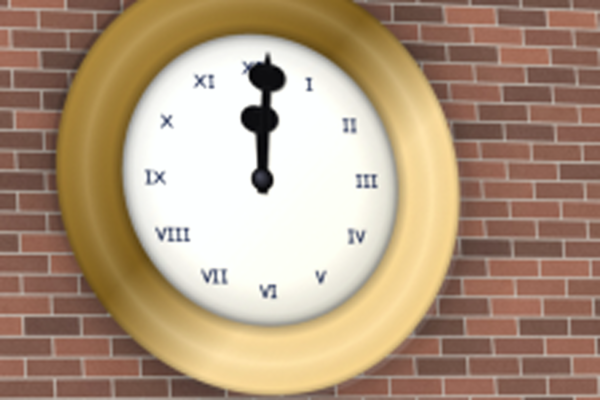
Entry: h=12 m=1
